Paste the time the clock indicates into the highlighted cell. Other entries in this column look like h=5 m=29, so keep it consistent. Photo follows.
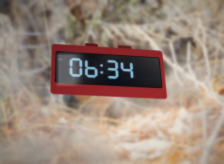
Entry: h=6 m=34
